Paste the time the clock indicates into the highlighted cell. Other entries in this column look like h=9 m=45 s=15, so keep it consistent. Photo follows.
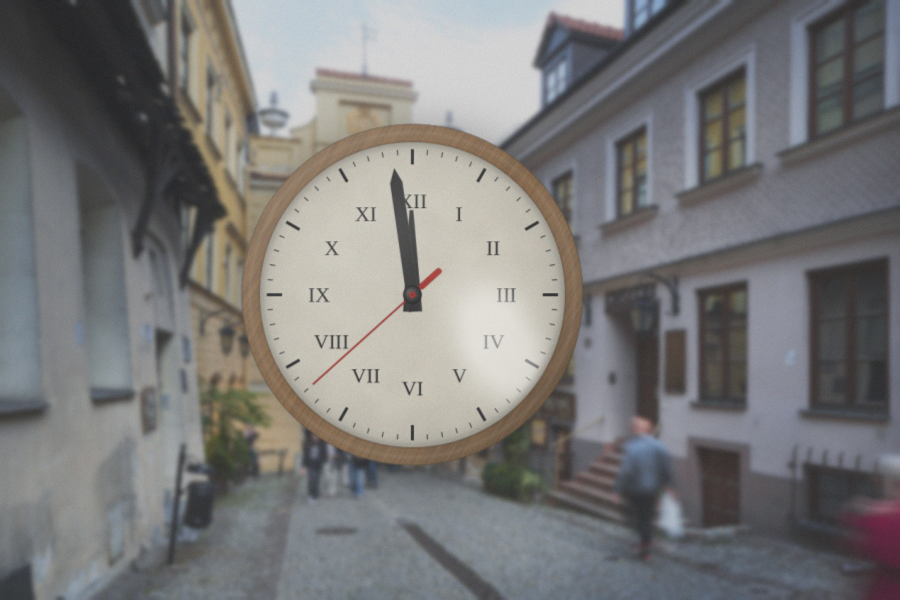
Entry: h=11 m=58 s=38
